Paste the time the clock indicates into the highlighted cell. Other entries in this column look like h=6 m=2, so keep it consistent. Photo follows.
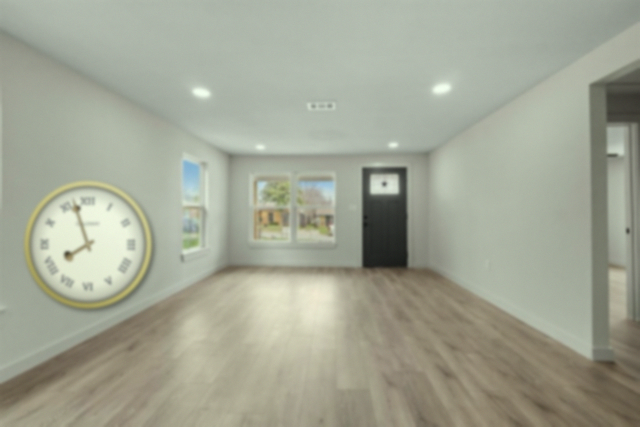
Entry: h=7 m=57
